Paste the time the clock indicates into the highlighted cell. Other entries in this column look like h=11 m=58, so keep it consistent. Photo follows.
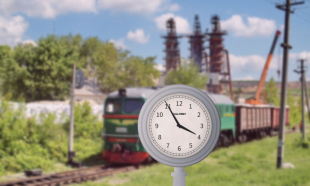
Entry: h=3 m=55
